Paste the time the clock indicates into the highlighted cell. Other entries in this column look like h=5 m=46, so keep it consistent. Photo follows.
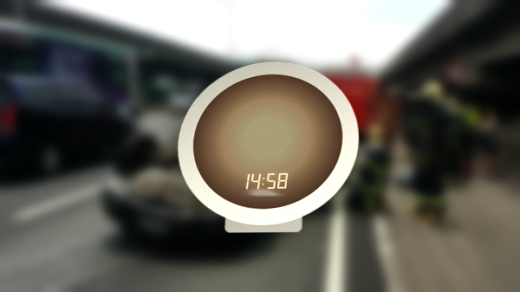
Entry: h=14 m=58
